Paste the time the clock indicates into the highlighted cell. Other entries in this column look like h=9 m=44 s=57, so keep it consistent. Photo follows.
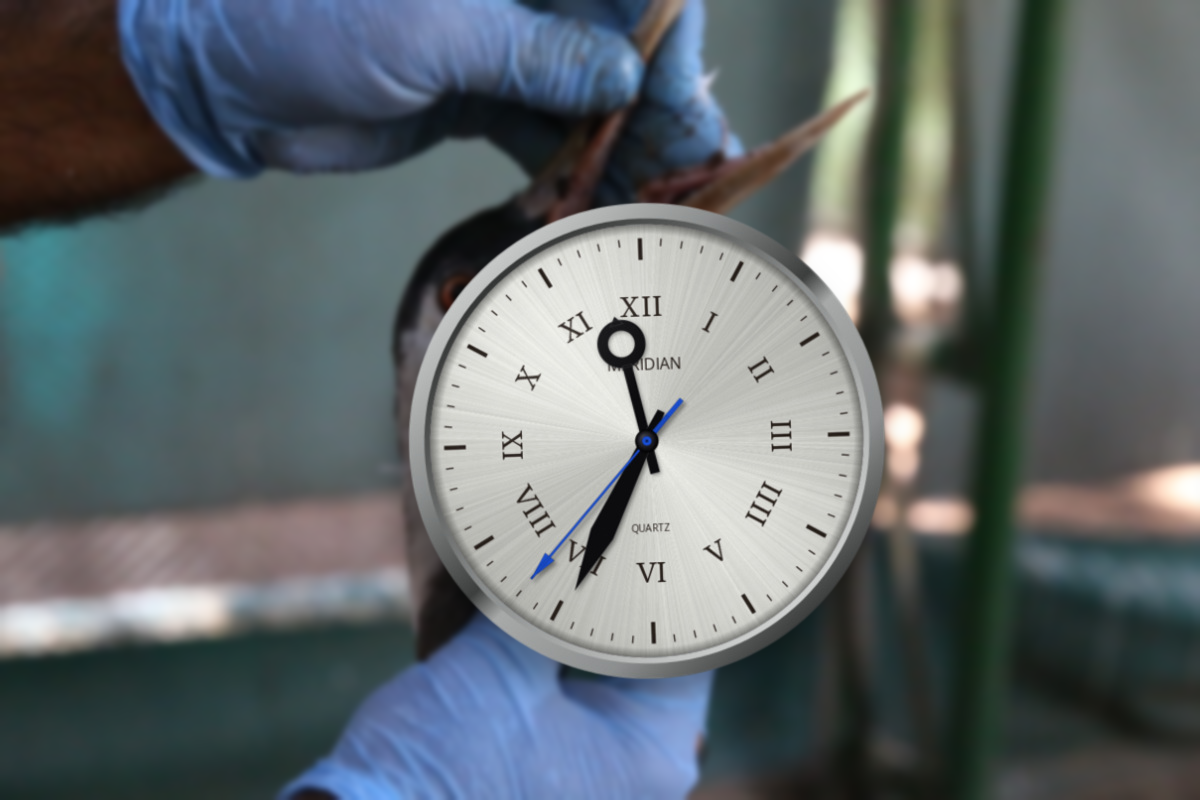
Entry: h=11 m=34 s=37
